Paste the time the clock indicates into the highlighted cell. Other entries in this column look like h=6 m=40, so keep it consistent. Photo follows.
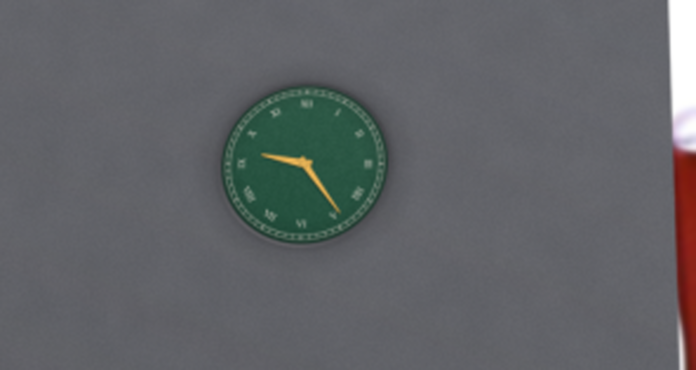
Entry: h=9 m=24
